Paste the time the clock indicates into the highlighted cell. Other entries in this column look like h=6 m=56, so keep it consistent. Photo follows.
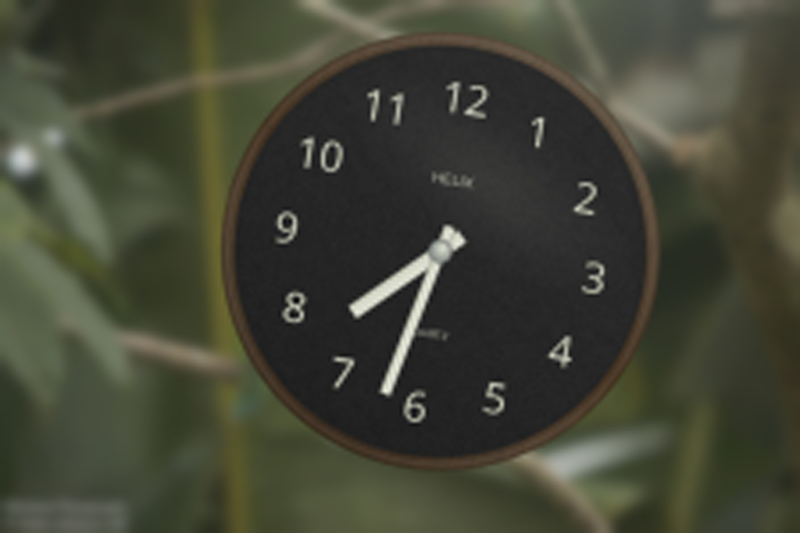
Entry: h=7 m=32
